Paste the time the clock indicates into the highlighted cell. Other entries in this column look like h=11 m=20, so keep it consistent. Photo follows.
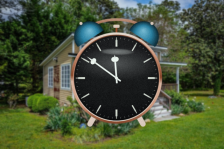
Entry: h=11 m=51
